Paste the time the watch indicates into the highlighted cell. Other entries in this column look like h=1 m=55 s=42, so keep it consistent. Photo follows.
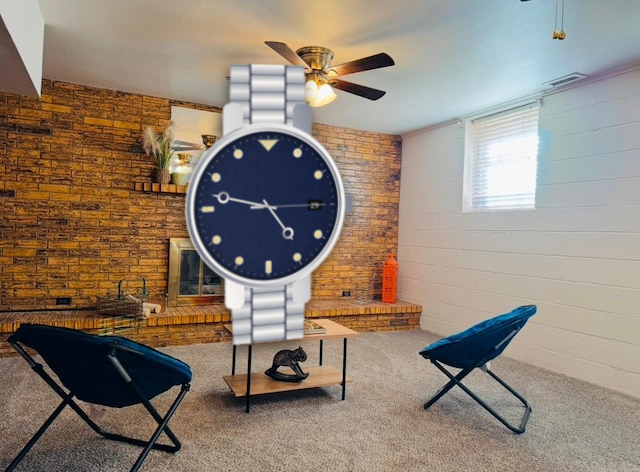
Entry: h=4 m=47 s=15
